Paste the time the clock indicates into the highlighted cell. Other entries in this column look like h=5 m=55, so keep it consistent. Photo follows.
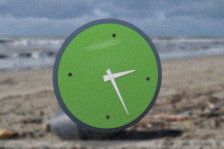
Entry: h=2 m=25
